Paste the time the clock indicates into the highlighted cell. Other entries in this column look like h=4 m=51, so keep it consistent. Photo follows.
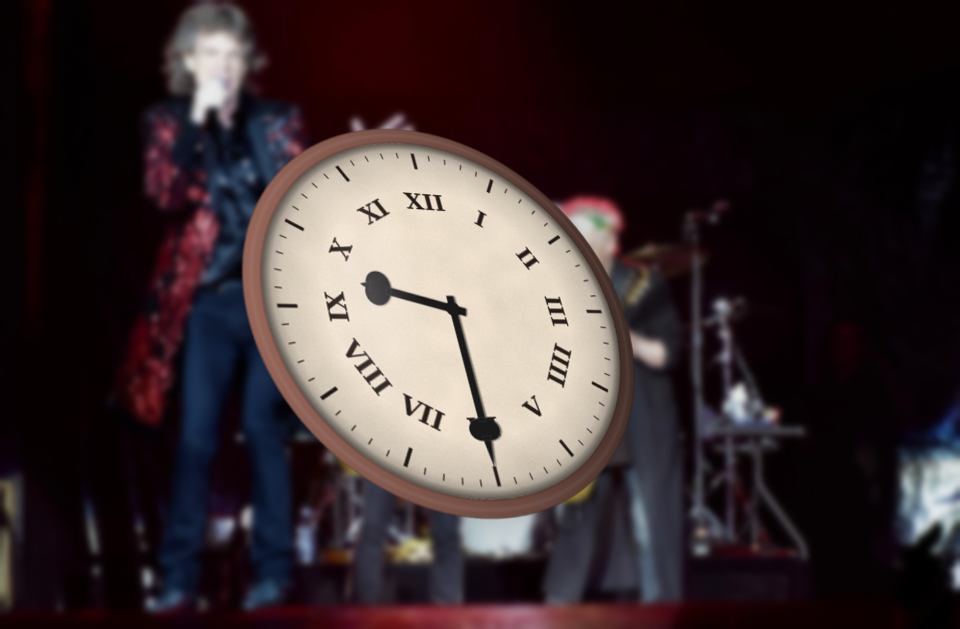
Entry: h=9 m=30
